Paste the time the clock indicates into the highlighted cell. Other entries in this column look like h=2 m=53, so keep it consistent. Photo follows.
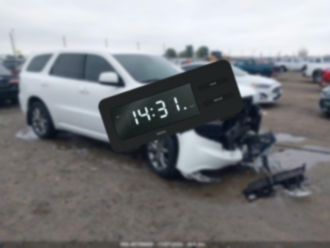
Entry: h=14 m=31
